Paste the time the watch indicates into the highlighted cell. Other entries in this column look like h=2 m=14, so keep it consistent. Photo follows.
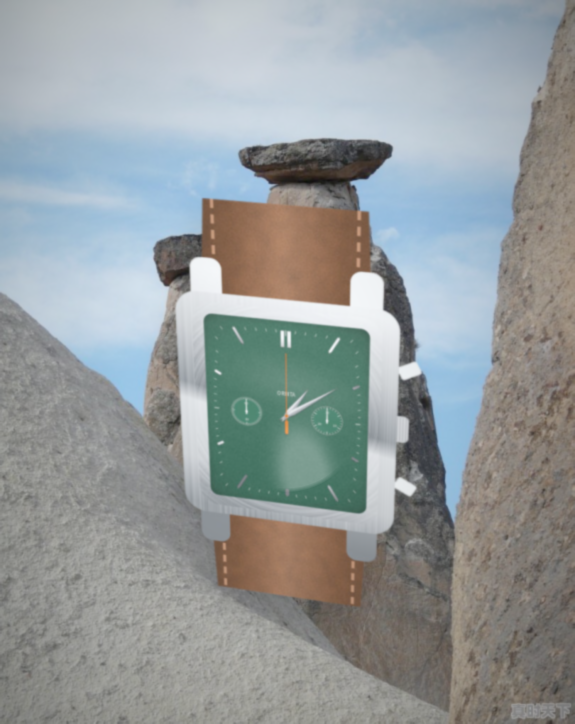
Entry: h=1 m=9
